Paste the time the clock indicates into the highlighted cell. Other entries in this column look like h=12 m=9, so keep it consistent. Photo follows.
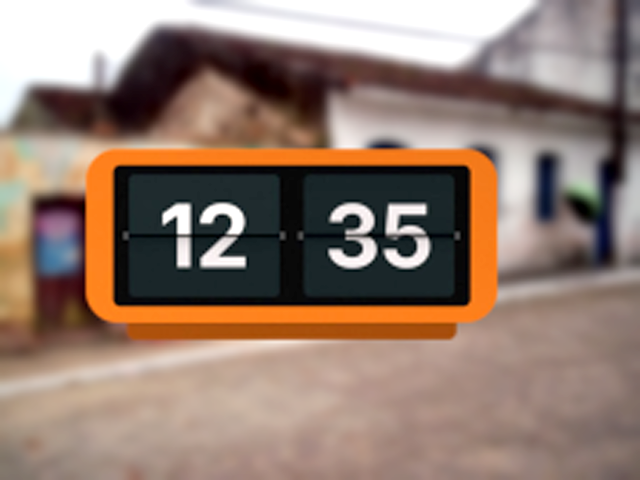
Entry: h=12 m=35
